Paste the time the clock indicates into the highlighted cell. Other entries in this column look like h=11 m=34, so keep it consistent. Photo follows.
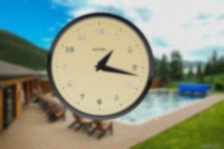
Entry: h=1 m=17
